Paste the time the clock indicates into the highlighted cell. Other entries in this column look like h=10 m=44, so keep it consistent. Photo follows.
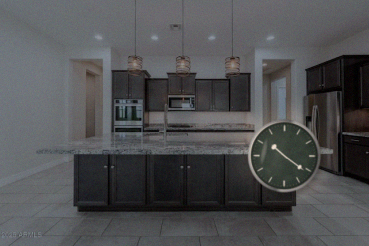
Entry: h=10 m=21
